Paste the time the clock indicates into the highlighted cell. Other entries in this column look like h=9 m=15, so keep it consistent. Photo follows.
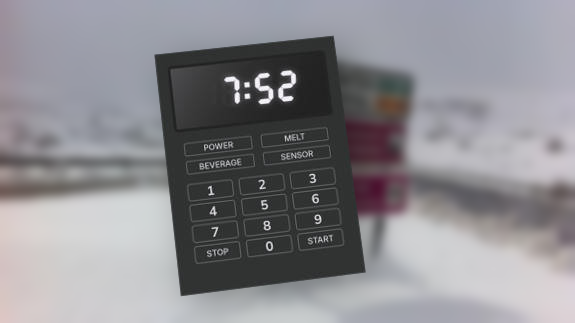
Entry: h=7 m=52
